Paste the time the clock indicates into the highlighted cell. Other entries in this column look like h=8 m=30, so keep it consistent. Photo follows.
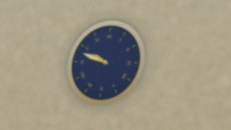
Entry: h=9 m=48
